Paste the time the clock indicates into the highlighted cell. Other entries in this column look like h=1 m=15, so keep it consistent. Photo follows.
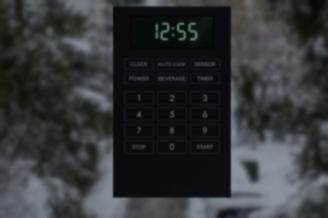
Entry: h=12 m=55
